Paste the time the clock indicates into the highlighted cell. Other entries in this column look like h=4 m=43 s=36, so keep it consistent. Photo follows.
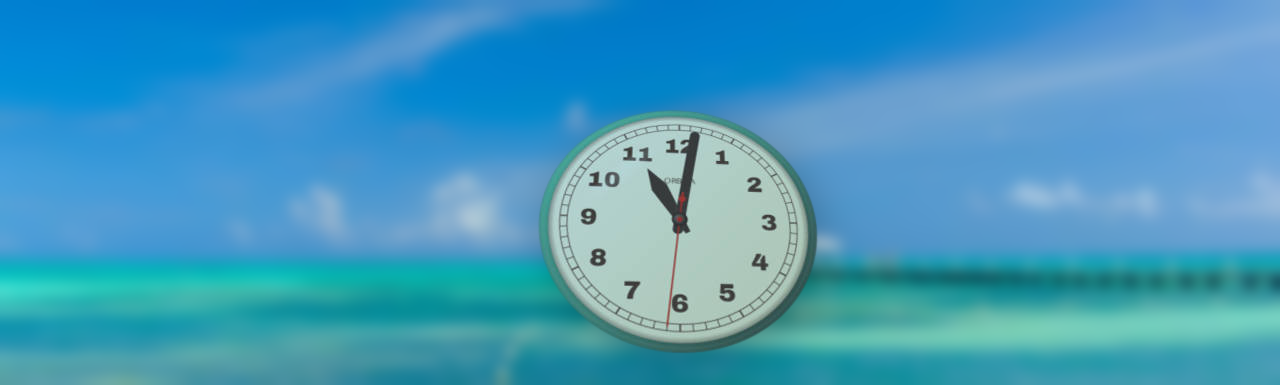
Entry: h=11 m=1 s=31
